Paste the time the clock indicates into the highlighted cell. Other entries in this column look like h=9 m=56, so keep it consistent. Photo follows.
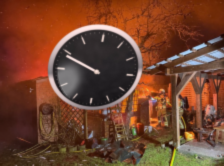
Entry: h=9 m=49
